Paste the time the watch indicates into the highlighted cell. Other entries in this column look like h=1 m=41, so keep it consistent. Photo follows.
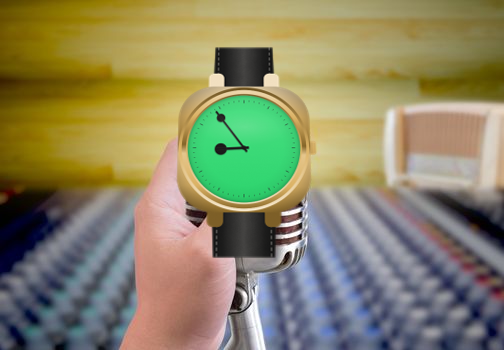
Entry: h=8 m=54
